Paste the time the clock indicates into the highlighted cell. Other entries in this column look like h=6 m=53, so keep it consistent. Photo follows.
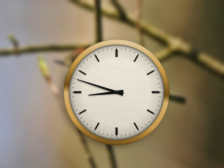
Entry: h=8 m=48
